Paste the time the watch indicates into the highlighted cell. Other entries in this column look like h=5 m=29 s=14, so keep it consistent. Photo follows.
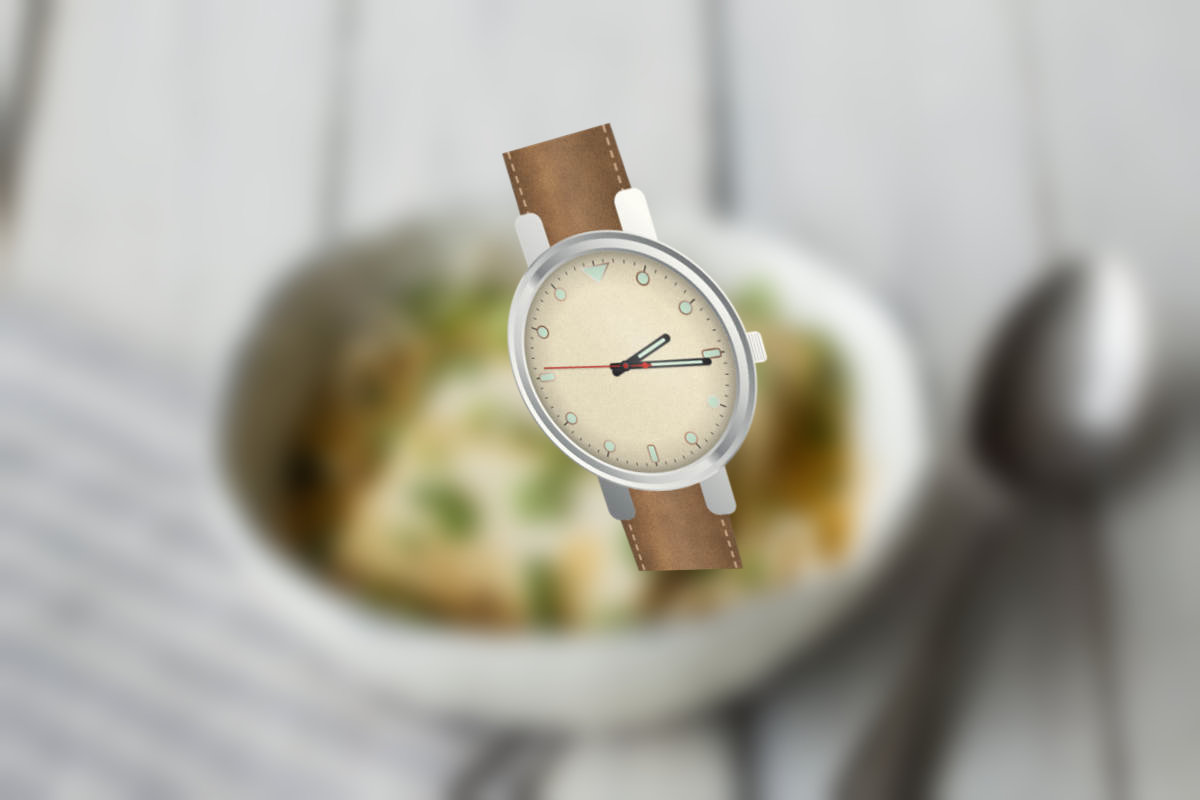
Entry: h=2 m=15 s=46
